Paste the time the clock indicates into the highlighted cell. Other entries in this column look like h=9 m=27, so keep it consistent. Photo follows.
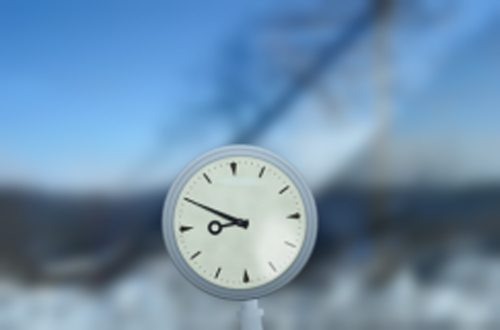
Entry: h=8 m=50
